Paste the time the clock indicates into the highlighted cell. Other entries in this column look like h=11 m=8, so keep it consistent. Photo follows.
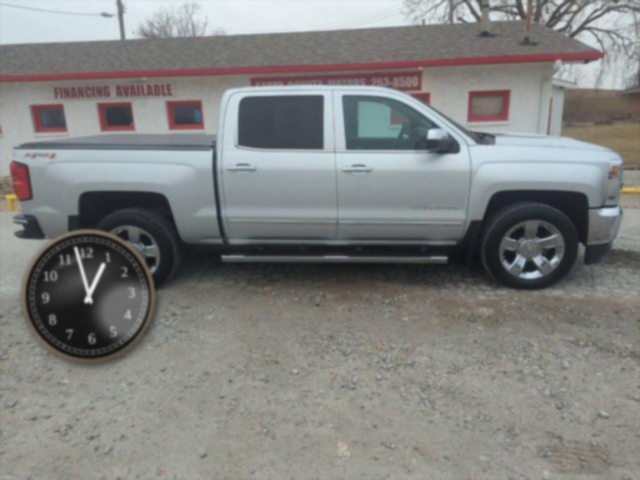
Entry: h=12 m=58
